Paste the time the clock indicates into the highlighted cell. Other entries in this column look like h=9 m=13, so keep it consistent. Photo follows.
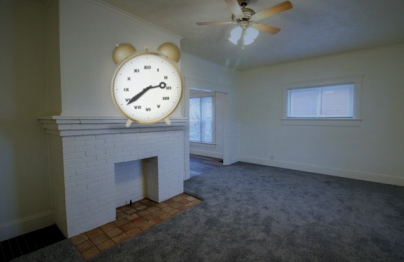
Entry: h=2 m=39
